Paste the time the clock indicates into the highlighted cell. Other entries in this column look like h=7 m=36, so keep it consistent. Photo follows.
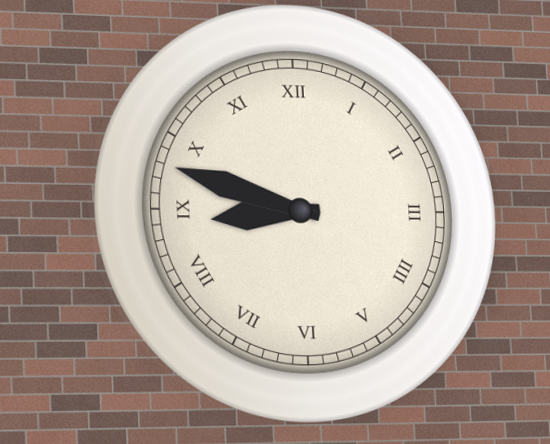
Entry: h=8 m=48
